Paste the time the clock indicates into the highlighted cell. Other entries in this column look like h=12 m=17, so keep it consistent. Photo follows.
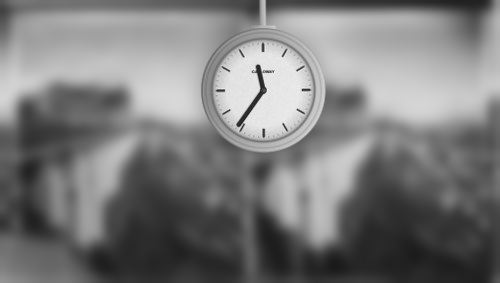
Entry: h=11 m=36
